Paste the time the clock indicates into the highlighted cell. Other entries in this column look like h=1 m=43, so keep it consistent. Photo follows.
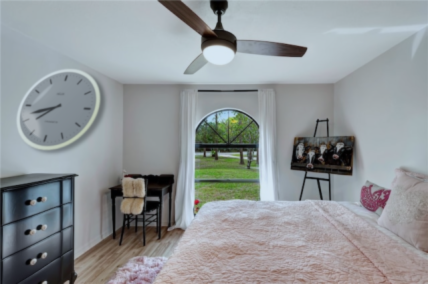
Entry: h=7 m=42
